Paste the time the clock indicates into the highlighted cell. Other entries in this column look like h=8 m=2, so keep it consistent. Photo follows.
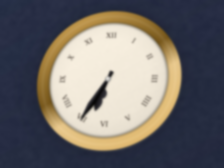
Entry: h=6 m=35
